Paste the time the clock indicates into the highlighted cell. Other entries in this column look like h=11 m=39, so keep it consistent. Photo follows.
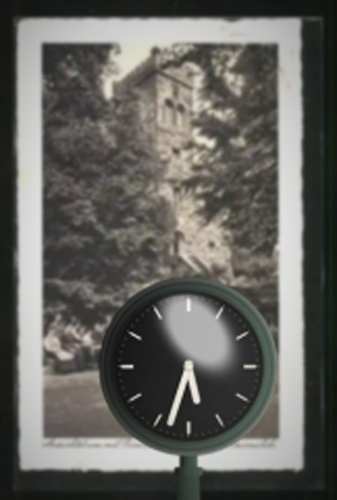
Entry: h=5 m=33
